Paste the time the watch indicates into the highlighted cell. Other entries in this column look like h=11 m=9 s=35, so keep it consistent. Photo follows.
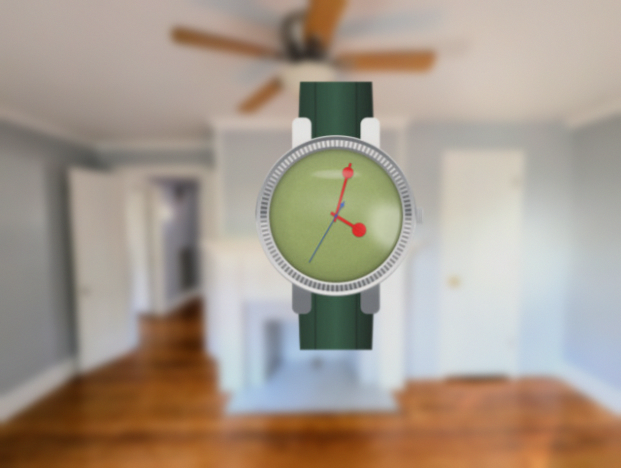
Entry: h=4 m=2 s=35
